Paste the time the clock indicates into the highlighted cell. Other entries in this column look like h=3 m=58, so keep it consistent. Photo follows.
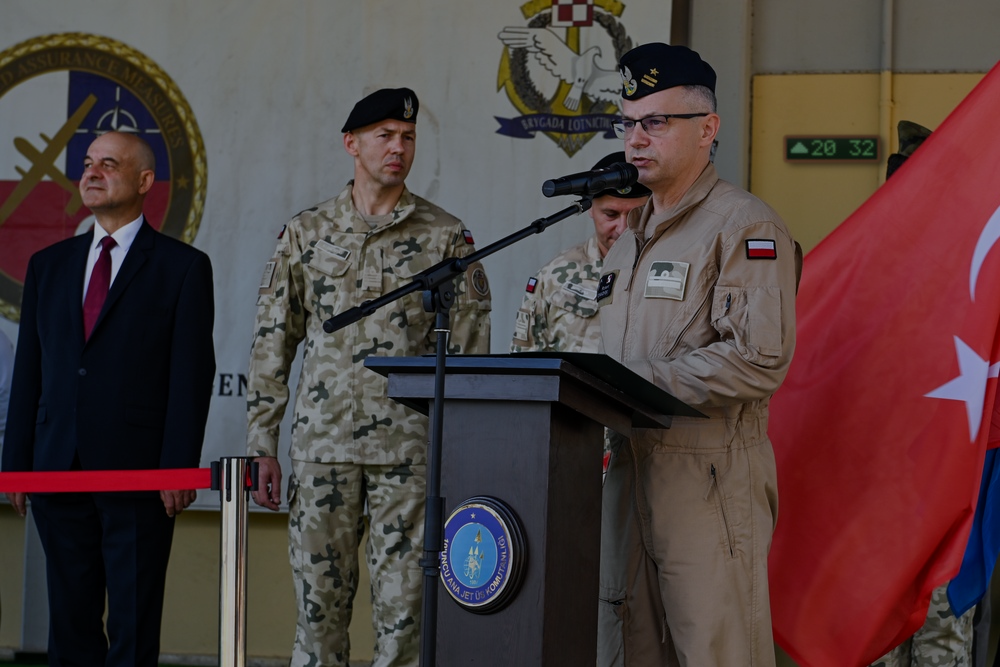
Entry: h=20 m=32
